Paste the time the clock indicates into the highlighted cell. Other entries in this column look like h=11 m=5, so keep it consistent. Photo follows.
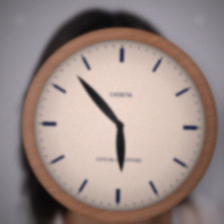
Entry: h=5 m=53
